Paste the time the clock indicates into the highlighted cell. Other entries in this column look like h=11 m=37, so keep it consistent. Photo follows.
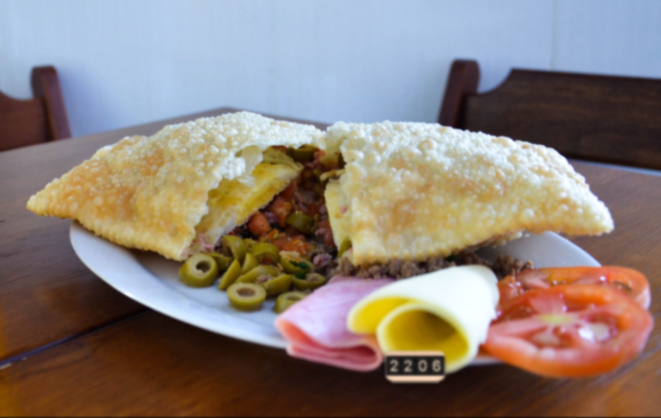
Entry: h=22 m=6
